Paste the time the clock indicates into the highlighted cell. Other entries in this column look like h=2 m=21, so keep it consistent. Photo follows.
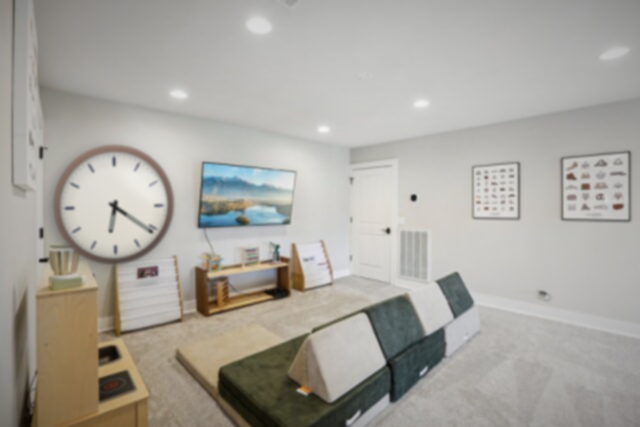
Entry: h=6 m=21
